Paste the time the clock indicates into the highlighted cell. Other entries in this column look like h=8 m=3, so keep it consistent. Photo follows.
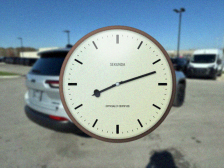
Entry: h=8 m=12
